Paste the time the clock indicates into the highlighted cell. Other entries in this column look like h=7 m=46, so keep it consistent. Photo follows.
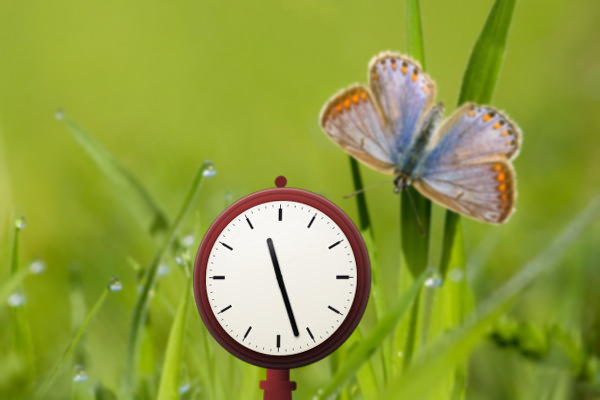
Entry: h=11 m=27
